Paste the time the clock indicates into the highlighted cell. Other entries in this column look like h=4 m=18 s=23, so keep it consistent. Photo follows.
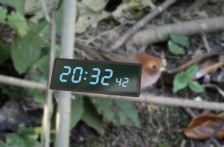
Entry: h=20 m=32 s=42
